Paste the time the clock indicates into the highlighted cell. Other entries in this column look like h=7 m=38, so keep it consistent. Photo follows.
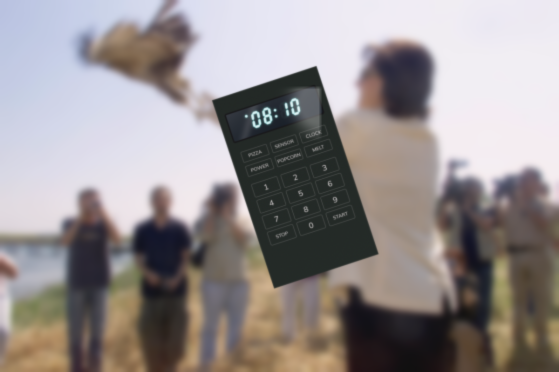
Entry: h=8 m=10
